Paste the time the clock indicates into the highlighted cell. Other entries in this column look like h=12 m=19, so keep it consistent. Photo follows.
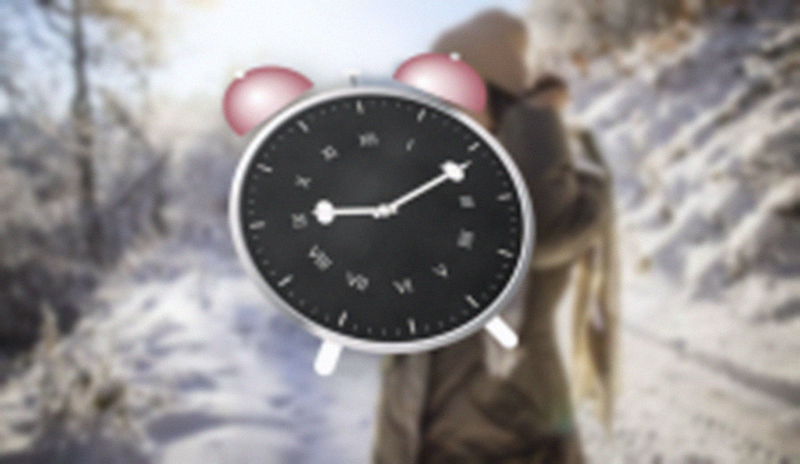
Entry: h=9 m=11
